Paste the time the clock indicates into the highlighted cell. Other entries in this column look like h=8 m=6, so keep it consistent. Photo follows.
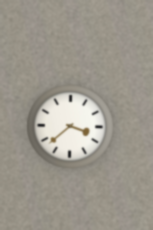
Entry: h=3 m=38
